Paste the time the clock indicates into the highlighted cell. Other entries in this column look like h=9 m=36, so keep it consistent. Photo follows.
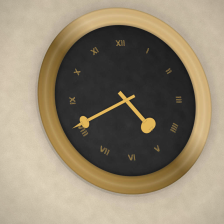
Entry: h=4 m=41
